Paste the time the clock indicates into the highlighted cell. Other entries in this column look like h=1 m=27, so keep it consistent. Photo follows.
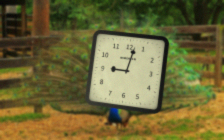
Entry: h=9 m=2
